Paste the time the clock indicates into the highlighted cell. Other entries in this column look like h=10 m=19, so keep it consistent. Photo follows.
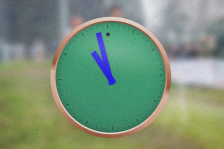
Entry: h=10 m=58
